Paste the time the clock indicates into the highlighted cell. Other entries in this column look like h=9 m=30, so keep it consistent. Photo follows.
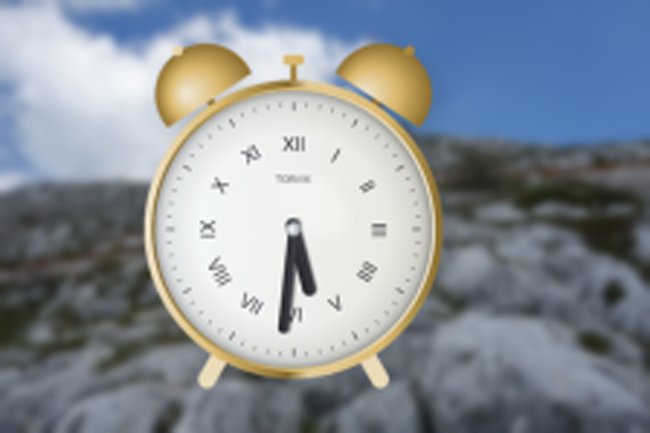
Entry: h=5 m=31
